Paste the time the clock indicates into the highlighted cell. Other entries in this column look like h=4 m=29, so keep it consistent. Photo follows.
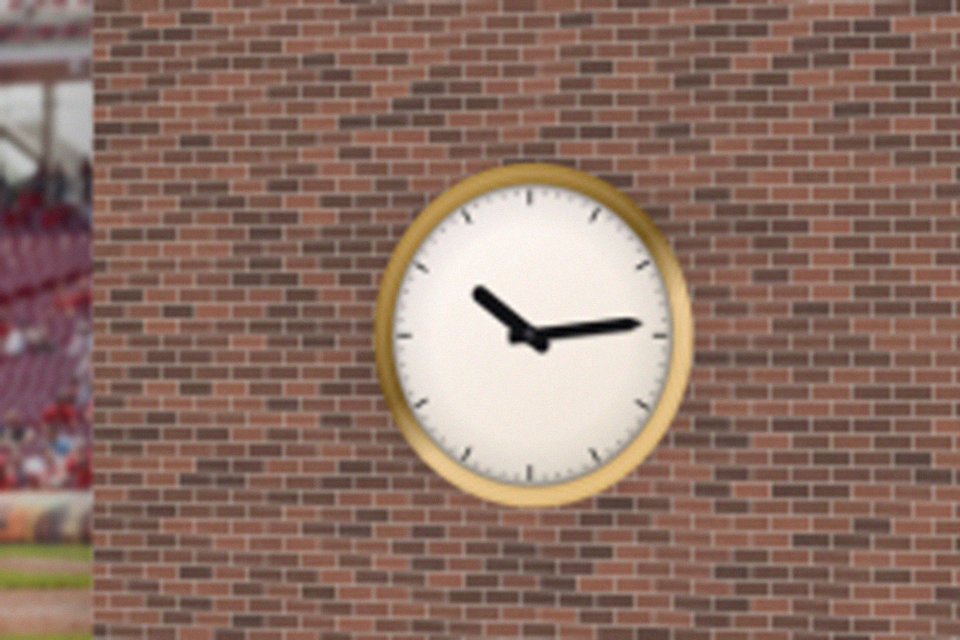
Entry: h=10 m=14
